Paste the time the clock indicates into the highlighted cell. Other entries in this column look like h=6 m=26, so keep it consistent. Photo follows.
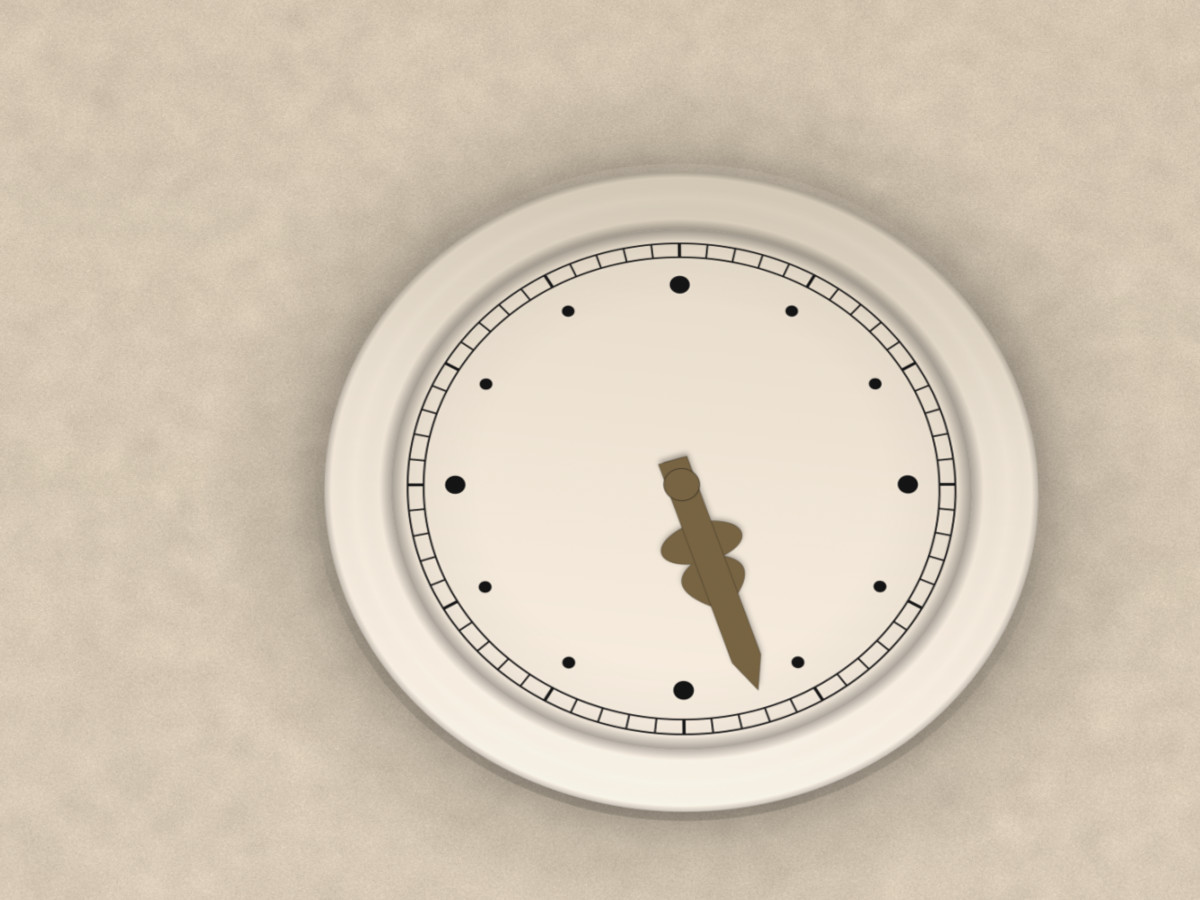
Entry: h=5 m=27
